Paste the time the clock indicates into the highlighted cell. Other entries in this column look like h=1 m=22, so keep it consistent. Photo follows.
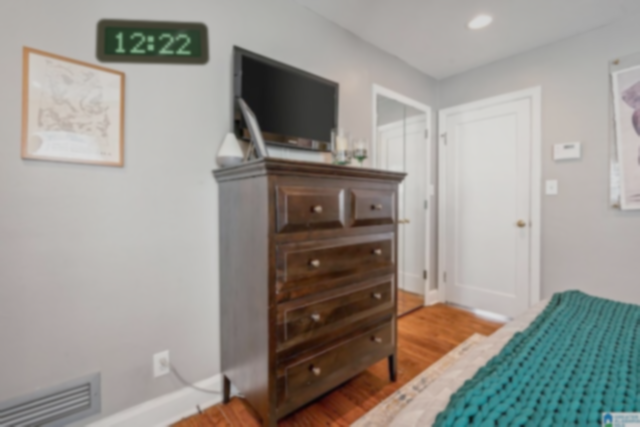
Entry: h=12 m=22
